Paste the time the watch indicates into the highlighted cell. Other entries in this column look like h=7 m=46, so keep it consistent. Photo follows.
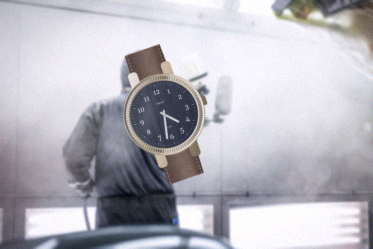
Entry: h=4 m=32
